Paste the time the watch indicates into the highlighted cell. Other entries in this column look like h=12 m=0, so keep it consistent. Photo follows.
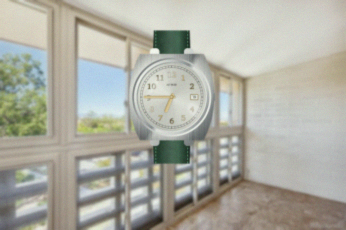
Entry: h=6 m=45
